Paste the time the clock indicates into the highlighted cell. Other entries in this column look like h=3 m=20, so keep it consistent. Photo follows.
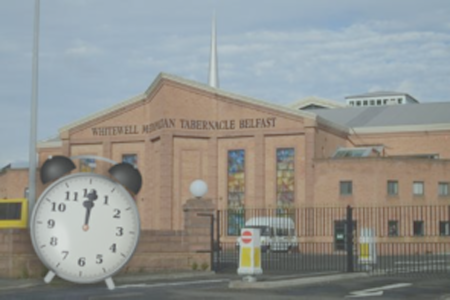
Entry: h=12 m=1
